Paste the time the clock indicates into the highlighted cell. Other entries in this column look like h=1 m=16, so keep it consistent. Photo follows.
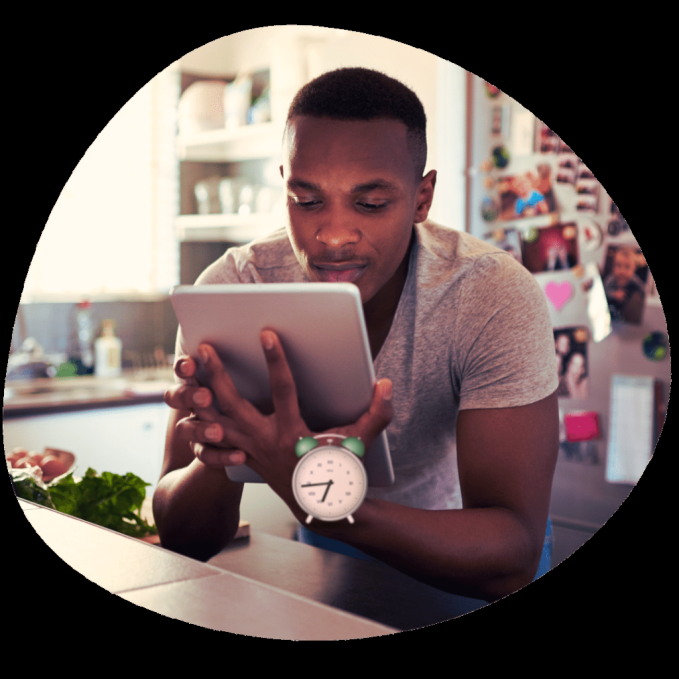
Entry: h=6 m=44
